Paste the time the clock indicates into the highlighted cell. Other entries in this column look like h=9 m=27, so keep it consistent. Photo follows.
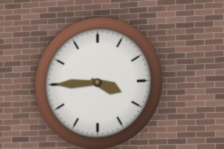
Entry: h=3 m=45
